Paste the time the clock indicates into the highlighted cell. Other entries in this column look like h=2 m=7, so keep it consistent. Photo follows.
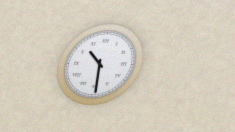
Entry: h=10 m=29
